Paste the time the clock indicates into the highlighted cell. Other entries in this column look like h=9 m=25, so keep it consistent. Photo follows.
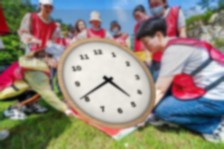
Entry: h=4 m=41
